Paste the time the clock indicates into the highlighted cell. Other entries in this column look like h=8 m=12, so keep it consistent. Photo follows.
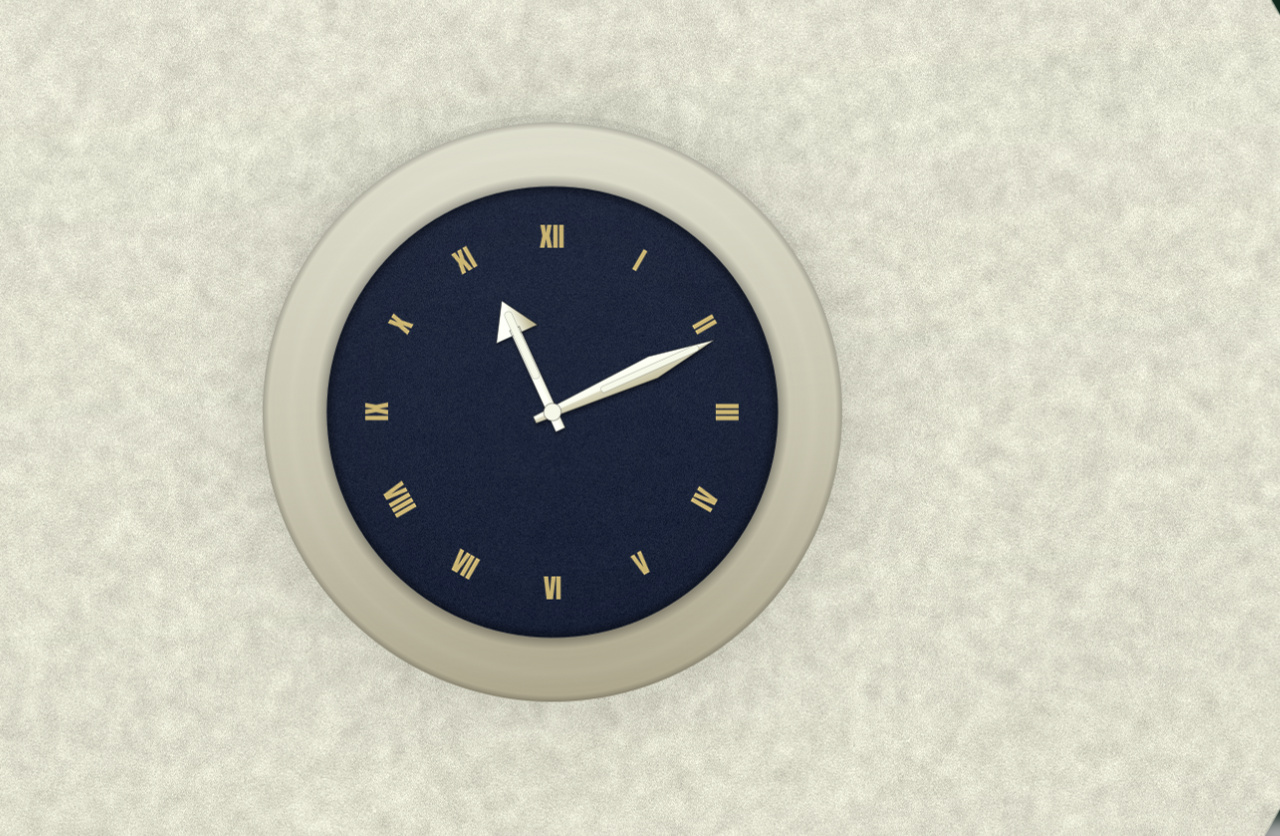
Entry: h=11 m=11
